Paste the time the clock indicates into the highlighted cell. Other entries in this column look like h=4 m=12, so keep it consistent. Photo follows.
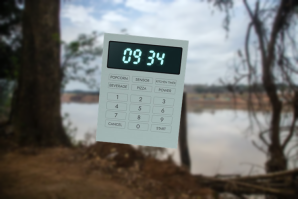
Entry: h=9 m=34
